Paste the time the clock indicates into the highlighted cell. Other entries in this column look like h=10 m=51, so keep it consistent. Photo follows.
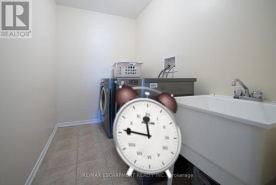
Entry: h=11 m=46
